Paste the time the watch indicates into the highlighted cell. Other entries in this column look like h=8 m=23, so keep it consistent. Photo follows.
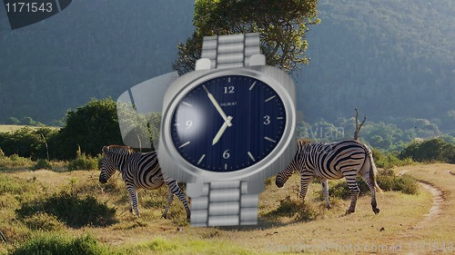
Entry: h=6 m=55
